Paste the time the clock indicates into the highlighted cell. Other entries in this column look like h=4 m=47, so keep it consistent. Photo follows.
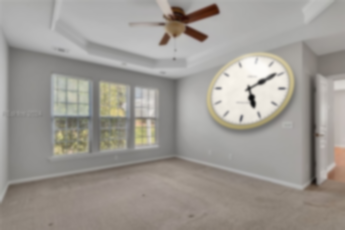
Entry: h=5 m=9
